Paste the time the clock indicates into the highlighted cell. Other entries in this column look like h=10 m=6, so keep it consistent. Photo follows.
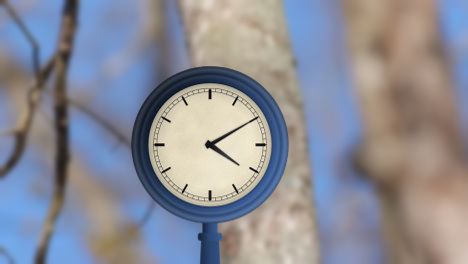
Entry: h=4 m=10
